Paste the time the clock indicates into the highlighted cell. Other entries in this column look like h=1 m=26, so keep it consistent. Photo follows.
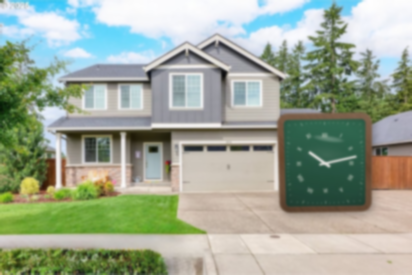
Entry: h=10 m=13
